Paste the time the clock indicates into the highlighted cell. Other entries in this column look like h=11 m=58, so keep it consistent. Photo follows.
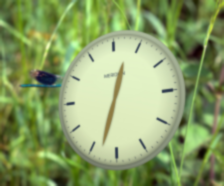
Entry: h=12 m=33
